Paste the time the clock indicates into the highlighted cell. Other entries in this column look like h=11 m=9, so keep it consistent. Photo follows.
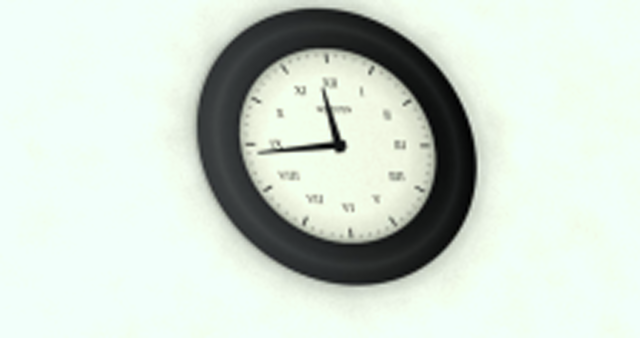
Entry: h=11 m=44
